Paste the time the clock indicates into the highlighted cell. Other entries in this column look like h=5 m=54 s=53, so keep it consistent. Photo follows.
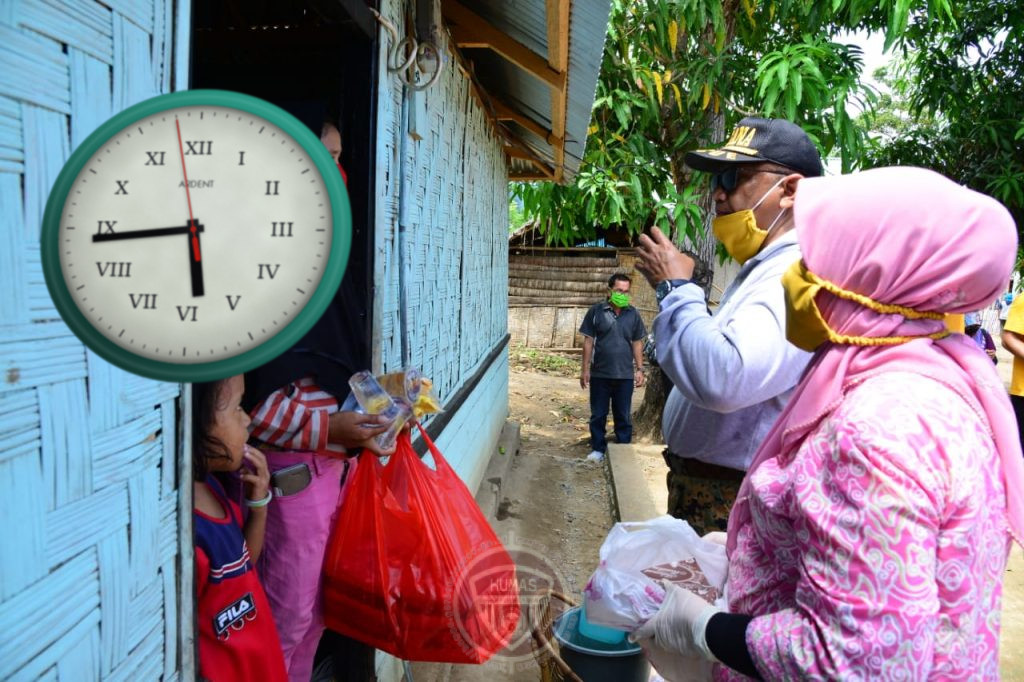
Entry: h=5 m=43 s=58
